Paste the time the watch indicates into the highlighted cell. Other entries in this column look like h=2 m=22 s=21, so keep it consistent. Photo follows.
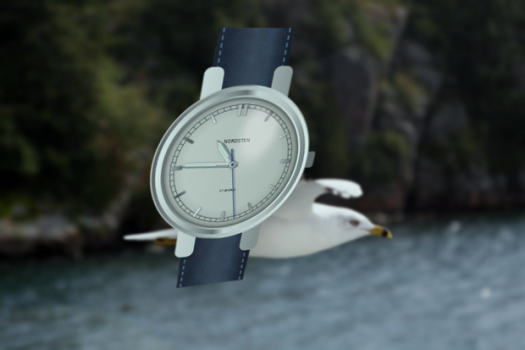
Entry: h=10 m=45 s=28
